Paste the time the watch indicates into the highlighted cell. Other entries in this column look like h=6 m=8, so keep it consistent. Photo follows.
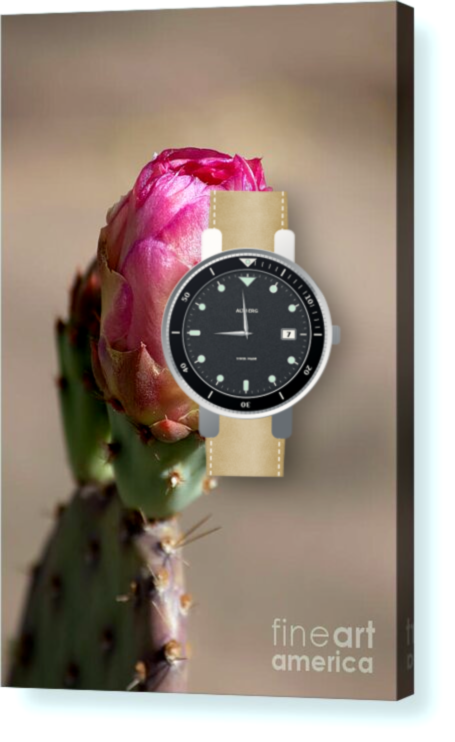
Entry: h=8 m=59
